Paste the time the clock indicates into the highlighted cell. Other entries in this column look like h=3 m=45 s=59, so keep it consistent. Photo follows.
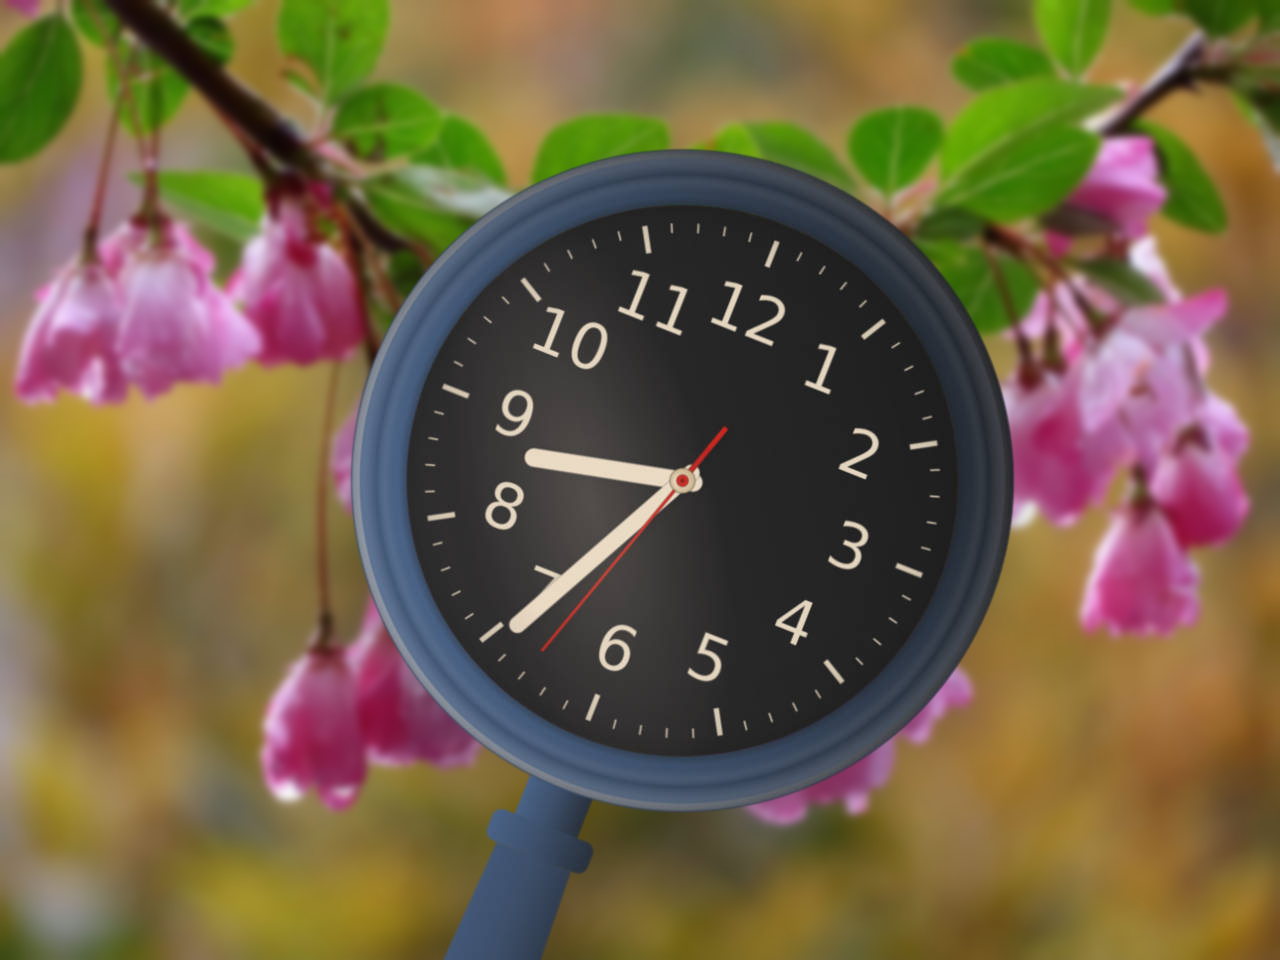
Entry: h=8 m=34 s=33
